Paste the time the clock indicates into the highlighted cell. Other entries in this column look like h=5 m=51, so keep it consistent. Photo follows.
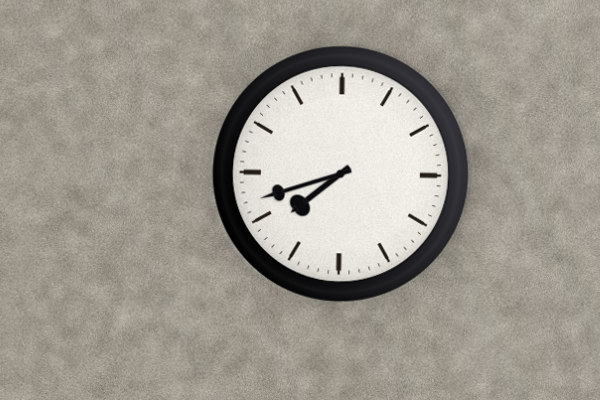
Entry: h=7 m=42
